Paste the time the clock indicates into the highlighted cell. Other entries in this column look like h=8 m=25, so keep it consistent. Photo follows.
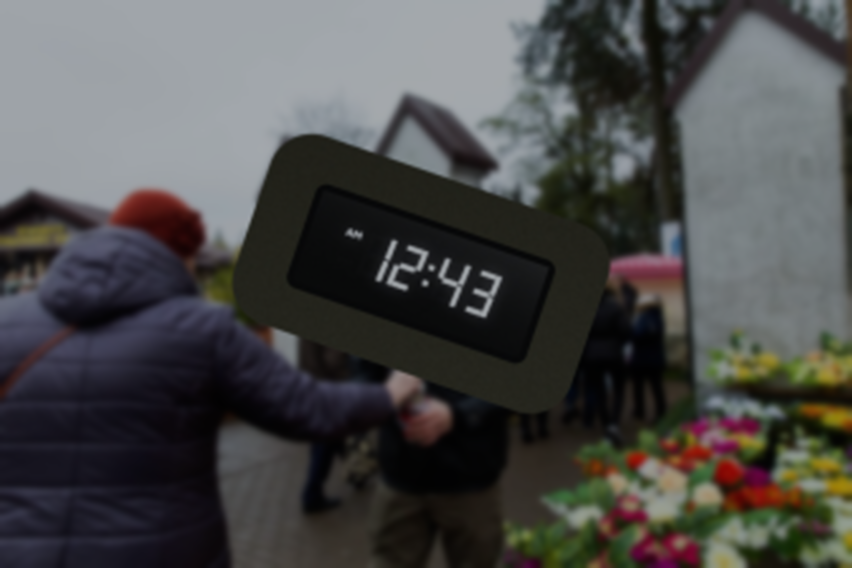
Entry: h=12 m=43
